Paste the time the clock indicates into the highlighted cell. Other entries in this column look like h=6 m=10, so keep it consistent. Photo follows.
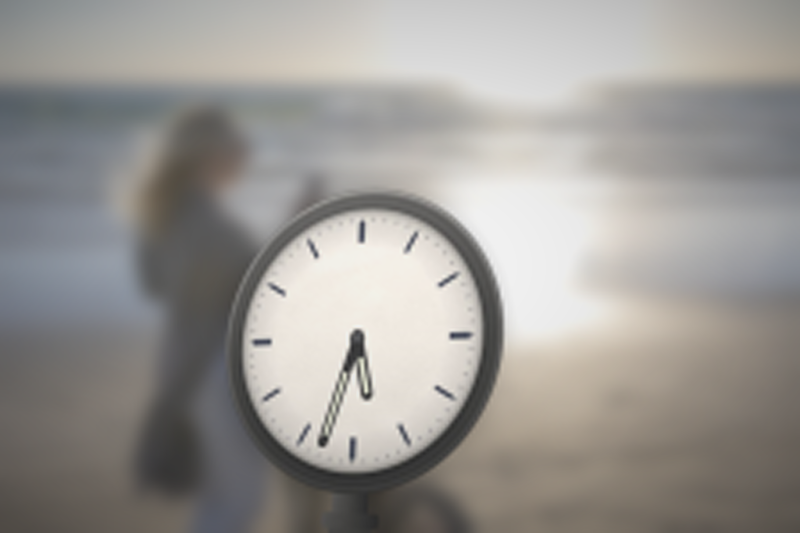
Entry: h=5 m=33
